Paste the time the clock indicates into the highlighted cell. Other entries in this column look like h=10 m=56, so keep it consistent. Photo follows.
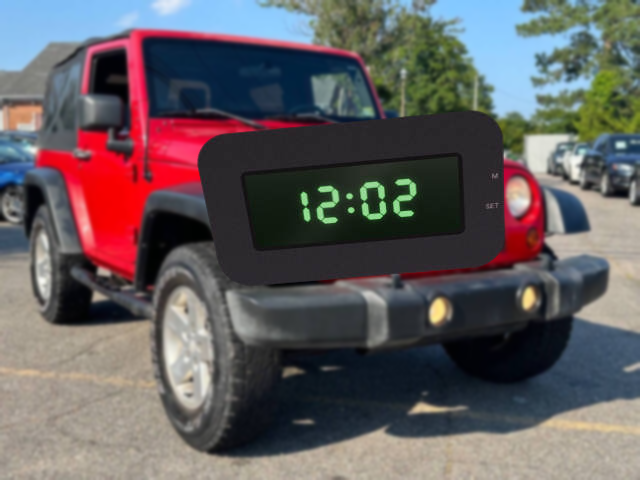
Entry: h=12 m=2
